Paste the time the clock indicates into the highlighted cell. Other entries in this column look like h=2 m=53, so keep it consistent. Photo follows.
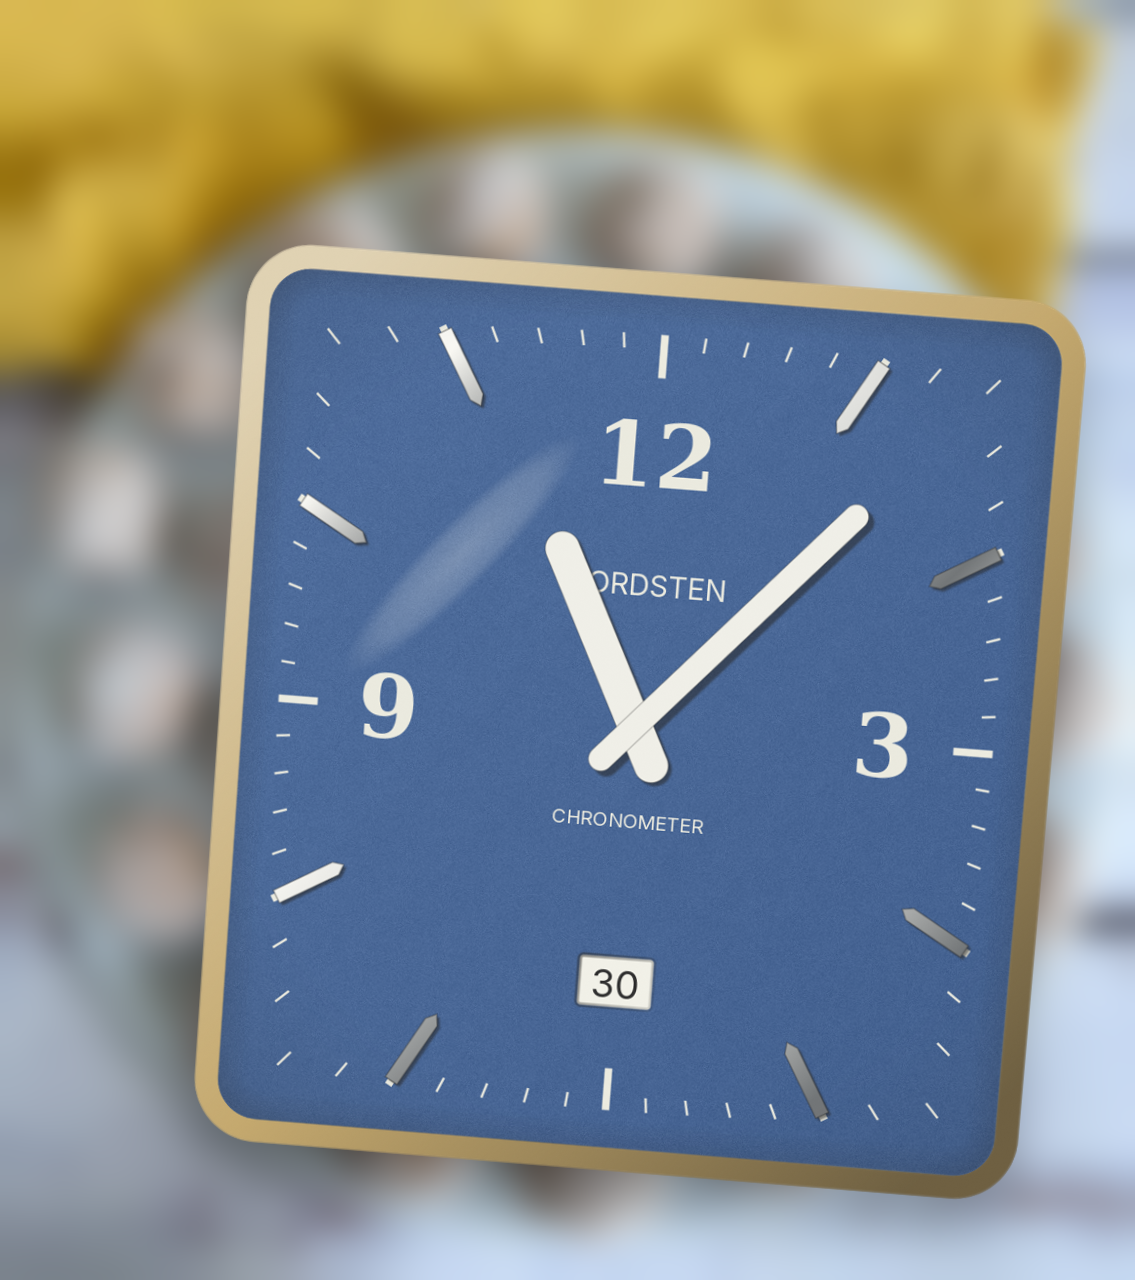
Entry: h=11 m=7
